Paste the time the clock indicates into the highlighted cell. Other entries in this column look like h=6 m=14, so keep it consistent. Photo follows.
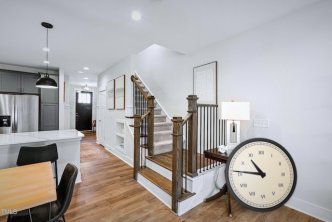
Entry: h=10 m=46
